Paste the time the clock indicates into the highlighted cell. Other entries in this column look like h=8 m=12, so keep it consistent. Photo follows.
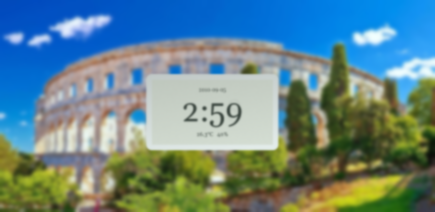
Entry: h=2 m=59
